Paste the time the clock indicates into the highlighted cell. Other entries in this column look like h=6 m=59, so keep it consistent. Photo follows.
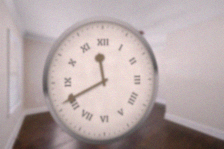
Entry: h=11 m=41
